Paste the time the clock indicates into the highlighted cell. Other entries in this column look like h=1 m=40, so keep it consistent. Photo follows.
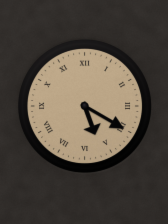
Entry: h=5 m=20
